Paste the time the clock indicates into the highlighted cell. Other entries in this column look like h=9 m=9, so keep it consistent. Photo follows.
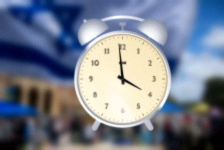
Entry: h=3 m=59
